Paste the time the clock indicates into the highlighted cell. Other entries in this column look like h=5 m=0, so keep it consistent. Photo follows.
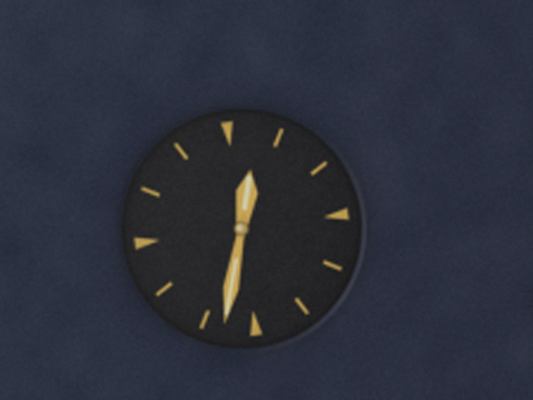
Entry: h=12 m=33
